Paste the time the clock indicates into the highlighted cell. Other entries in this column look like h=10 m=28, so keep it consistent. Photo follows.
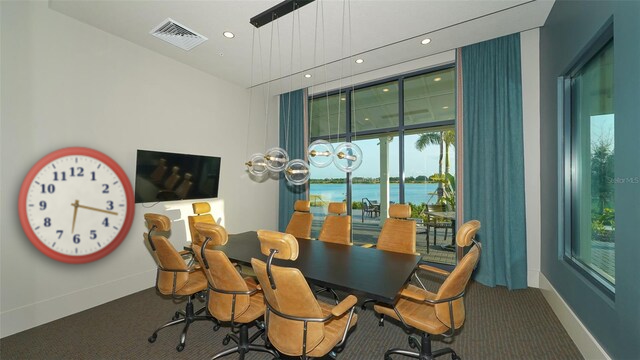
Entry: h=6 m=17
